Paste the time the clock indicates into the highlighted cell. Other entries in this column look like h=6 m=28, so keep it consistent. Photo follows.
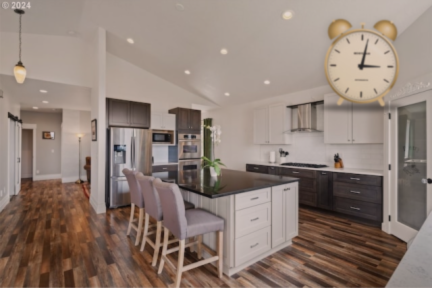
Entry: h=3 m=2
